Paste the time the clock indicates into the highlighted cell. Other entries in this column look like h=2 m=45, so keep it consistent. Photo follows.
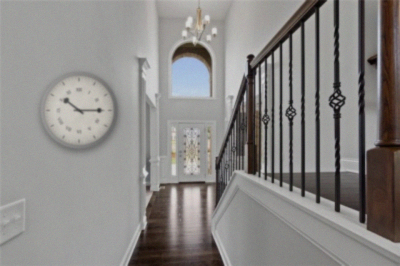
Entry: h=10 m=15
